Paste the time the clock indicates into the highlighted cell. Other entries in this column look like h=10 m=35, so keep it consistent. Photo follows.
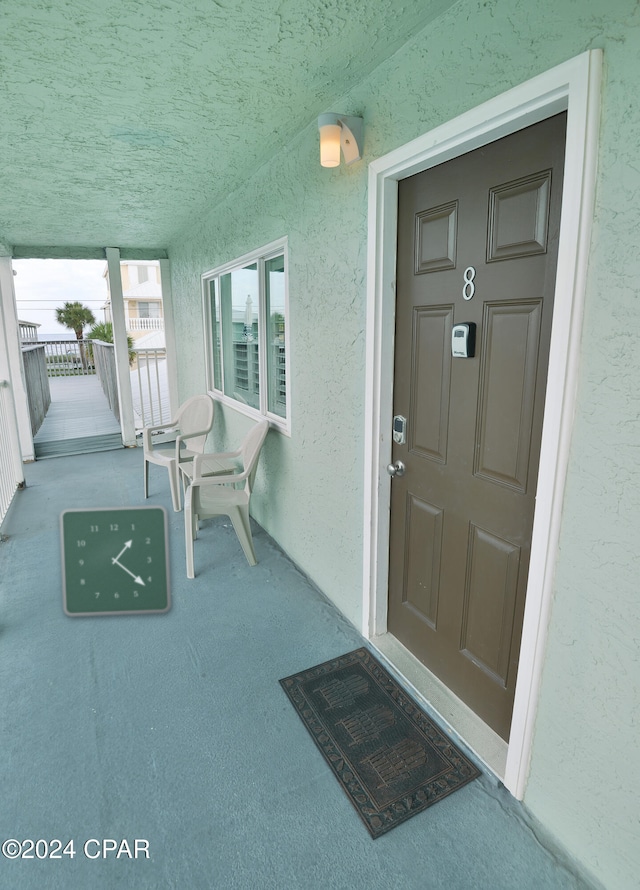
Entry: h=1 m=22
